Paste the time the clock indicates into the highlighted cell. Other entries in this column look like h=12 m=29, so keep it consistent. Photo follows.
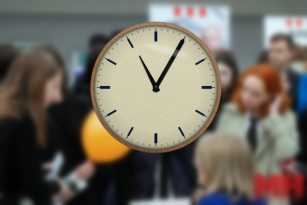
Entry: h=11 m=5
